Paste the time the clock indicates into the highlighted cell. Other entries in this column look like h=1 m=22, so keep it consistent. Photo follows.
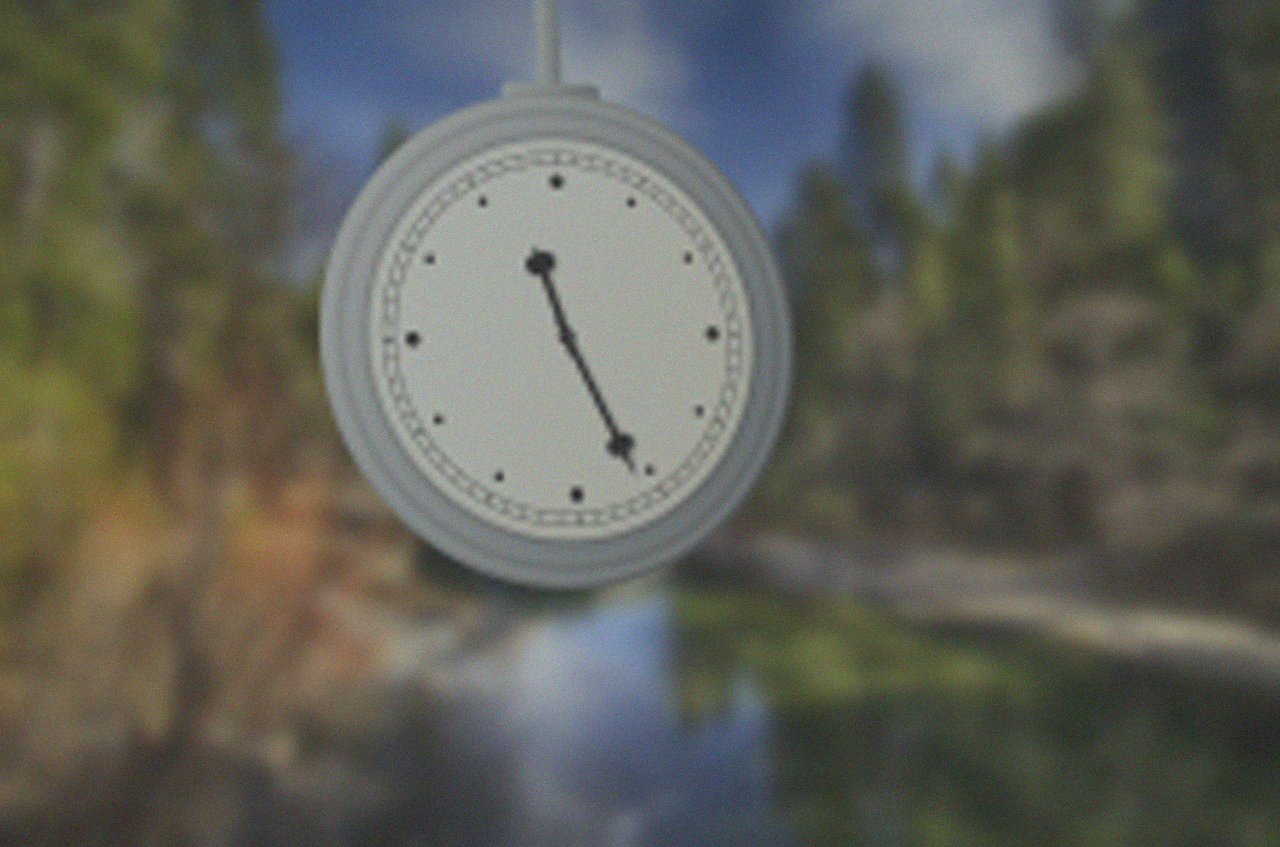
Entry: h=11 m=26
